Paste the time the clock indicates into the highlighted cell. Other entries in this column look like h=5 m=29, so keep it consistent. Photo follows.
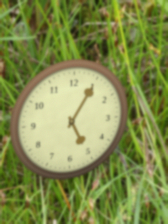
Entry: h=5 m=5
